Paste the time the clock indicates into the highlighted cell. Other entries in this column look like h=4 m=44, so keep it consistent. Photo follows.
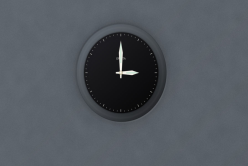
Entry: h=3 m=0
